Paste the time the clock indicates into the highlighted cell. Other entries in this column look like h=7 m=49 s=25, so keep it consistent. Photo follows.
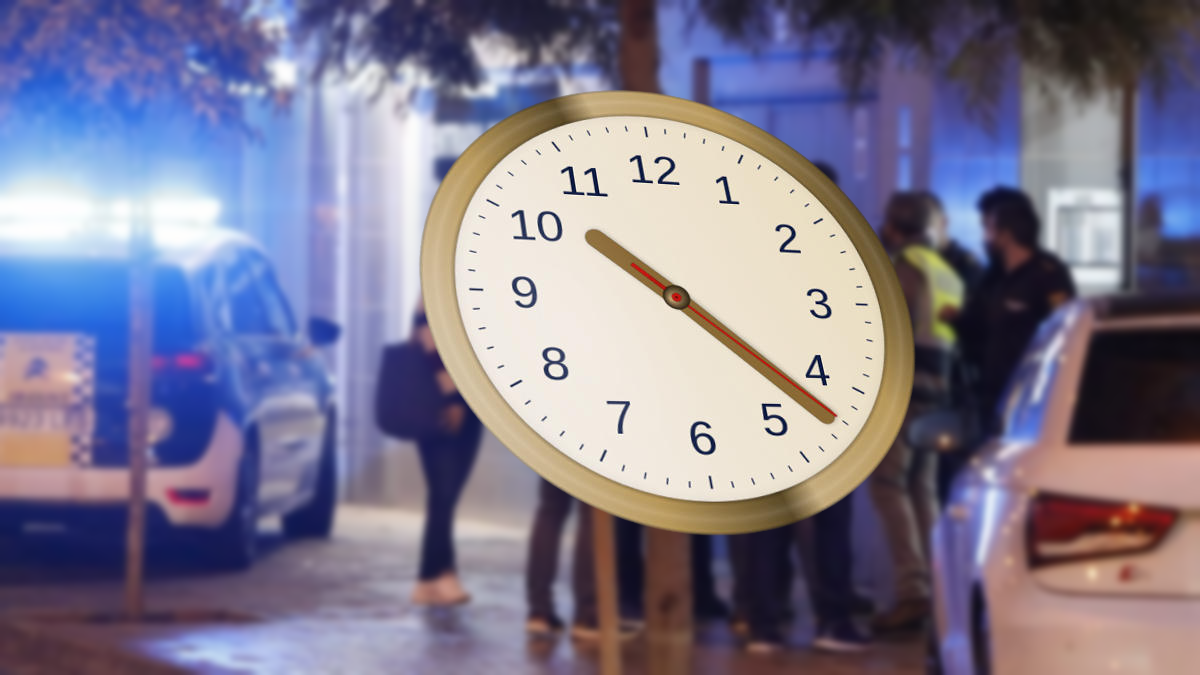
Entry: h=10 m=22 s=22
